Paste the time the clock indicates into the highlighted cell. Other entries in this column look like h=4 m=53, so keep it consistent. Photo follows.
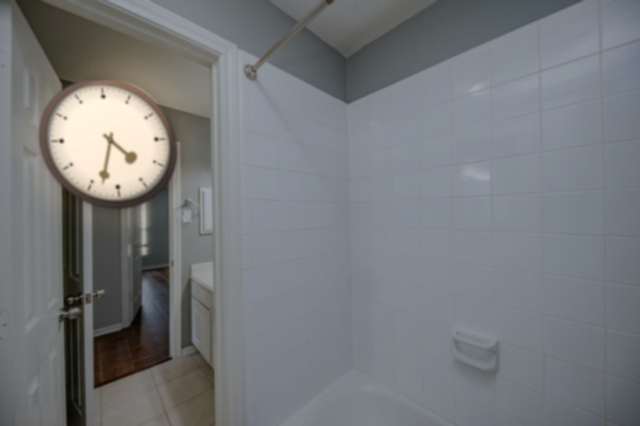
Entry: h=4 m=33
